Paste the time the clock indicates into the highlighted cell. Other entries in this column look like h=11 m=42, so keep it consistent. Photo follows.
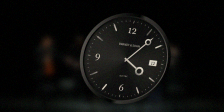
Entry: h=4 m=7
